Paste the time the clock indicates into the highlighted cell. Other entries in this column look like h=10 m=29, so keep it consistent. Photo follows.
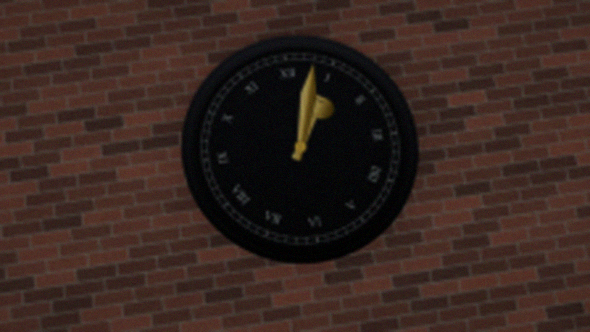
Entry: h=1 m=3
